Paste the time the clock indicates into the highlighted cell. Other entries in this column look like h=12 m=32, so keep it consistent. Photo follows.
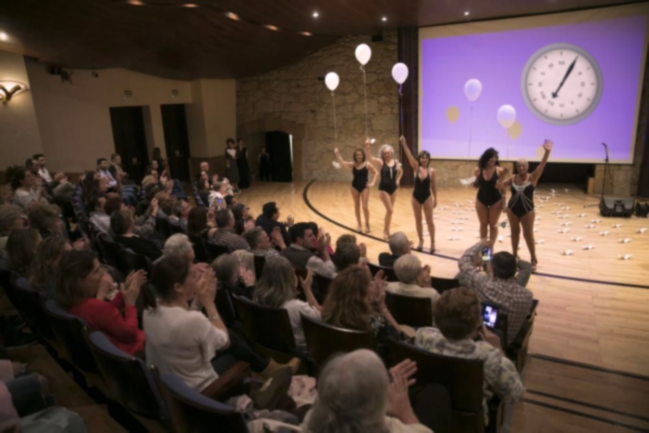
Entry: h=7 m=5
